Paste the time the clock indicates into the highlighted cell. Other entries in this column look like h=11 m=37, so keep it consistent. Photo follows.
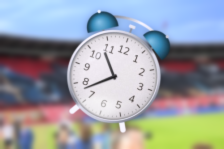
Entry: h=10 m=38
